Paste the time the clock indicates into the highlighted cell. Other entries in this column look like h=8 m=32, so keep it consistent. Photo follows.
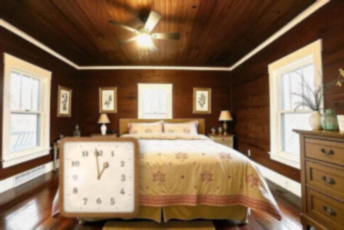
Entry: h=12 m=59
